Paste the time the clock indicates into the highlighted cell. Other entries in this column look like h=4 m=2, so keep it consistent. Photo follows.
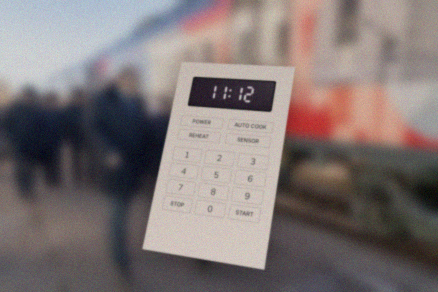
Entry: h=11 m=12
